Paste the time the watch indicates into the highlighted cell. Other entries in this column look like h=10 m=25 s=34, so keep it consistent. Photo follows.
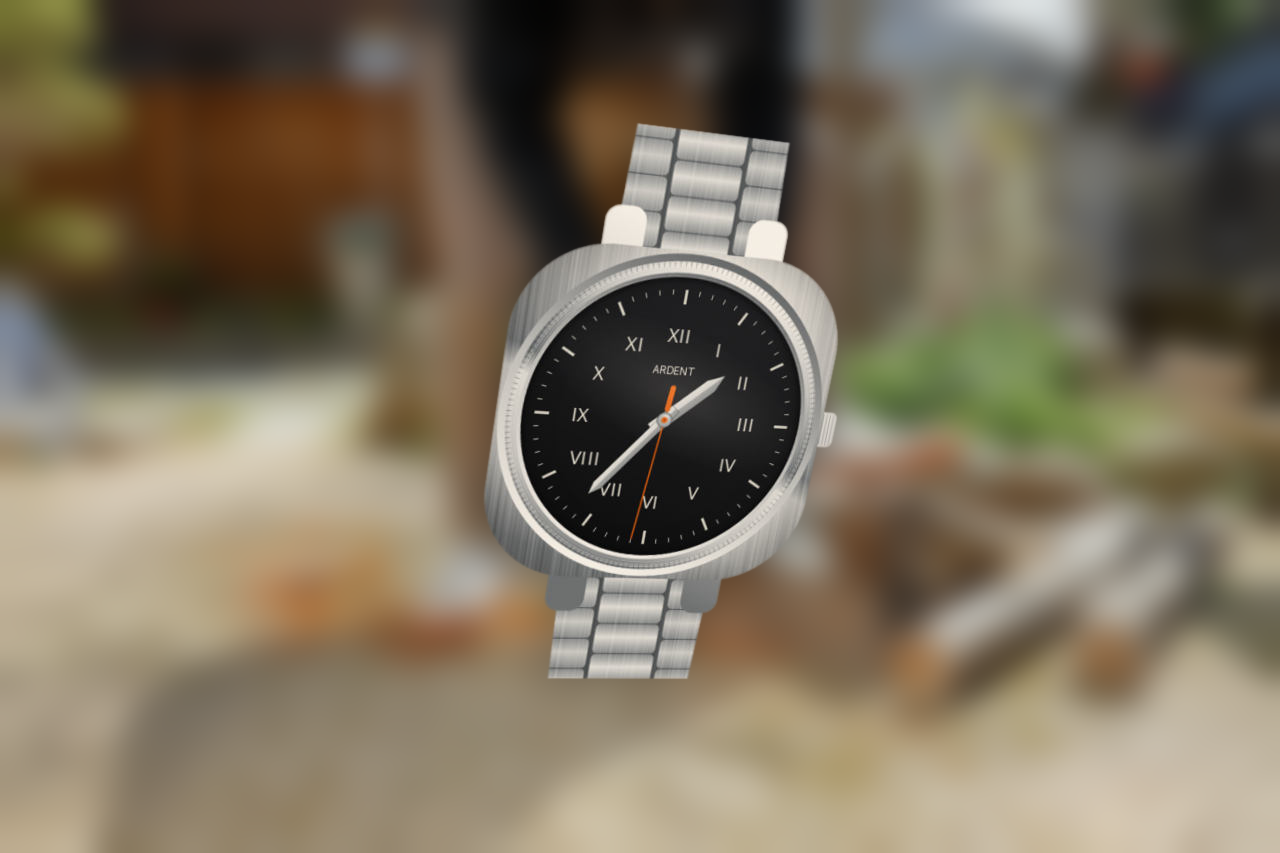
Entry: h=1 m=36 s=31
